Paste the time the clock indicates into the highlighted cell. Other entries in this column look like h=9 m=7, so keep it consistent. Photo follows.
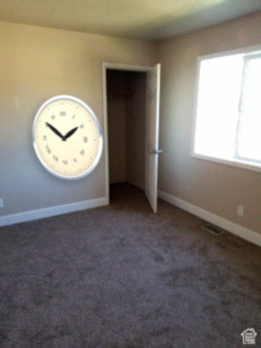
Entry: h=1 m=51
